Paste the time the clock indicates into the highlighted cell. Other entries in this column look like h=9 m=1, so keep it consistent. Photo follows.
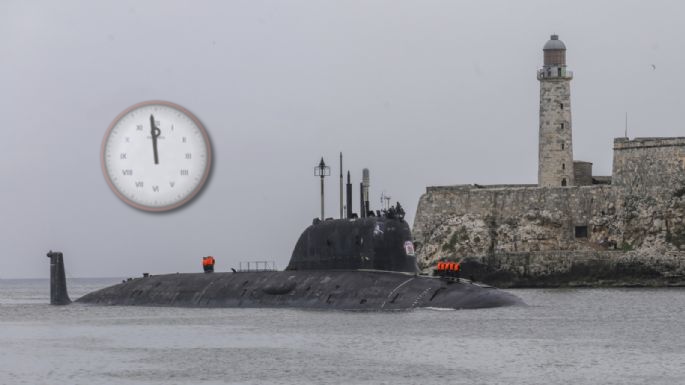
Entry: h=11 m=59
